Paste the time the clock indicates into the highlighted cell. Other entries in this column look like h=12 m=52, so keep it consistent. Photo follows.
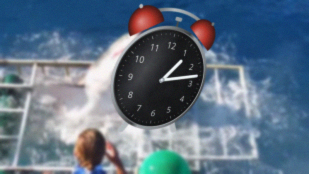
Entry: h=1 m=13
